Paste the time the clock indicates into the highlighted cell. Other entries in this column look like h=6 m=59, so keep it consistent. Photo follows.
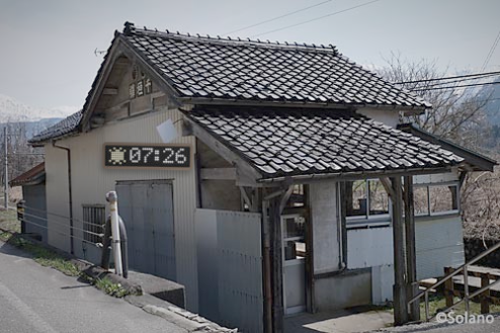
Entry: h=7 m=26
